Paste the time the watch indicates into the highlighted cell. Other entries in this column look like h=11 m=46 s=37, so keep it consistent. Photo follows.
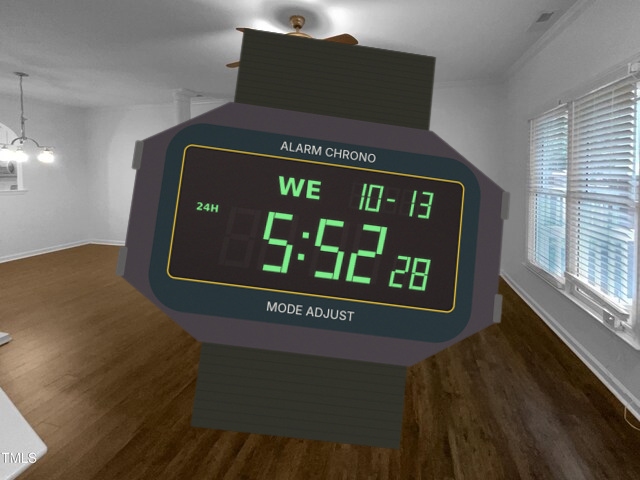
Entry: h=5 m=52 s=28
